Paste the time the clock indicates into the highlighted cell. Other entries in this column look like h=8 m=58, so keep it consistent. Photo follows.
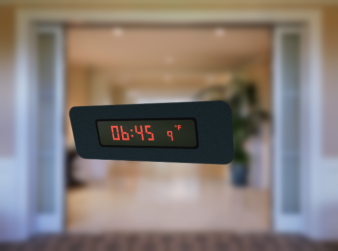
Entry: h=6 m=45
